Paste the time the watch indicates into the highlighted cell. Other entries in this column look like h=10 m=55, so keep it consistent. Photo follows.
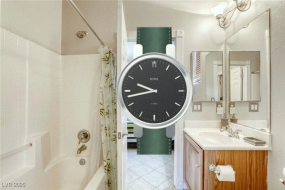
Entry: h=9 m=43
